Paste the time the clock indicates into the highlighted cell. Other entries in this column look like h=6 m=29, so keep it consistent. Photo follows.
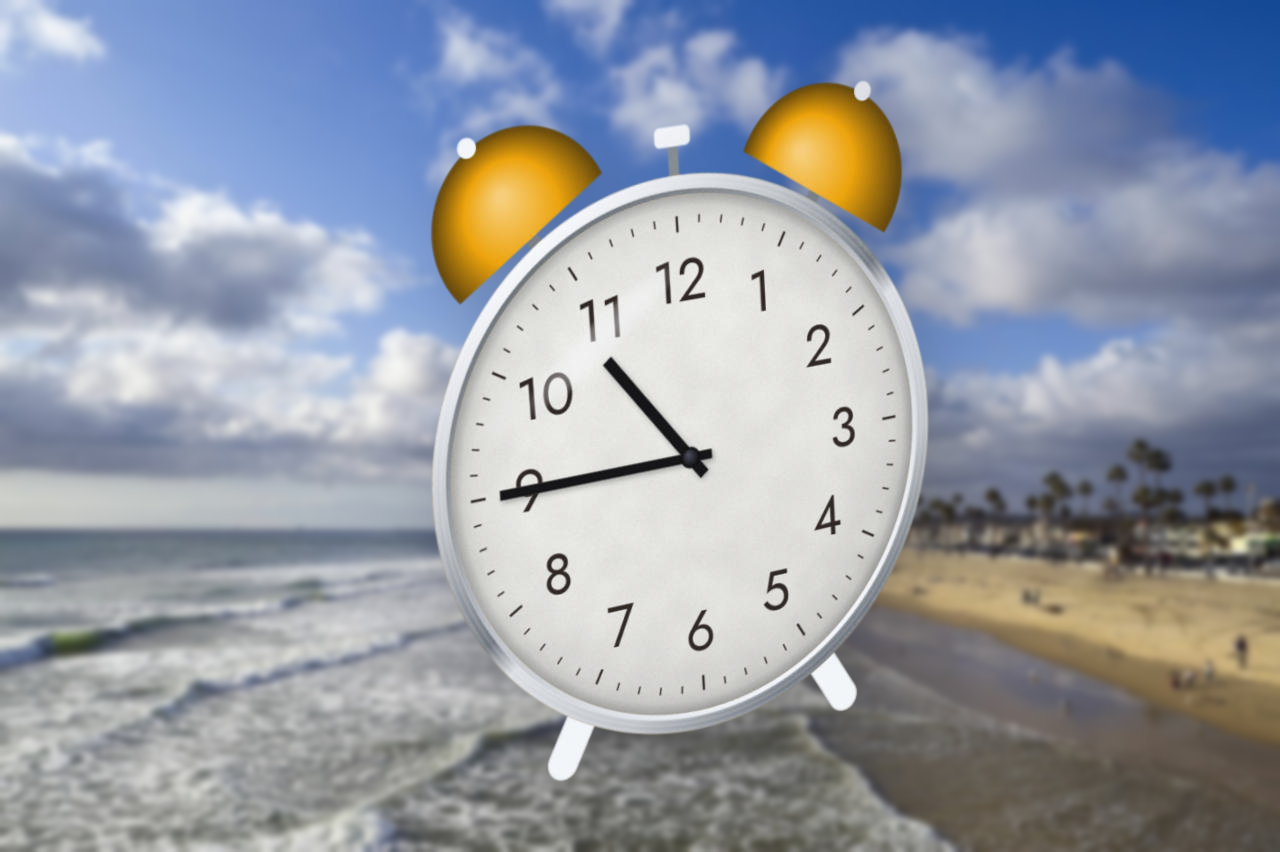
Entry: h=10 m=45
